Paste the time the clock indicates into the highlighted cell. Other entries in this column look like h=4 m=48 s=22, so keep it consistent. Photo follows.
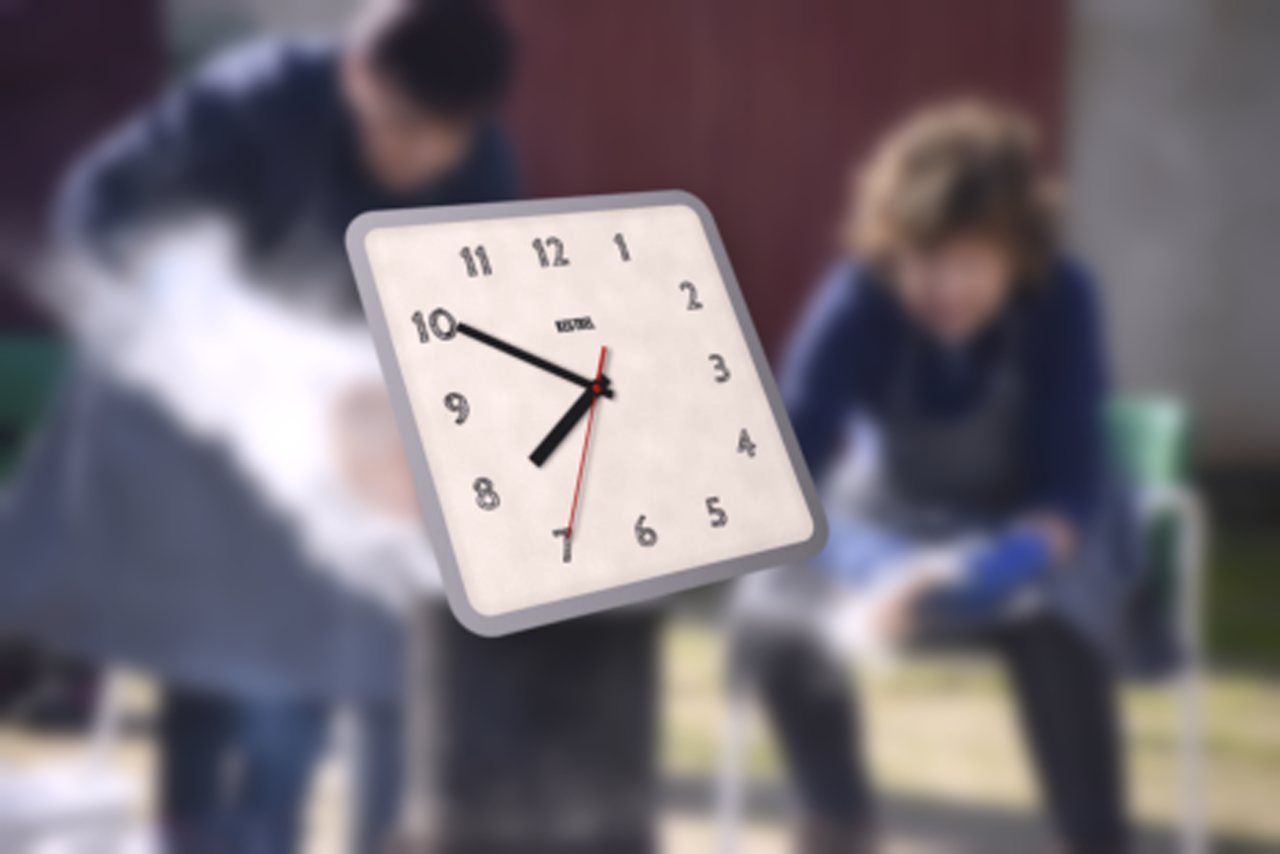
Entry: h=7 m=50 s=35
